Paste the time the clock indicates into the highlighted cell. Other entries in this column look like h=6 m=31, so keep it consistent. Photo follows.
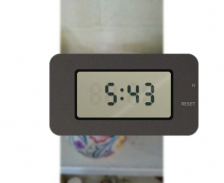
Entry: h=5 m=43
